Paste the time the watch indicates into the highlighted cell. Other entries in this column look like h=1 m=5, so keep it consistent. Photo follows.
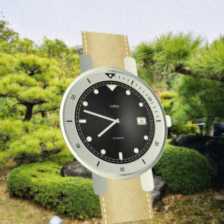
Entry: h=7 m=48
